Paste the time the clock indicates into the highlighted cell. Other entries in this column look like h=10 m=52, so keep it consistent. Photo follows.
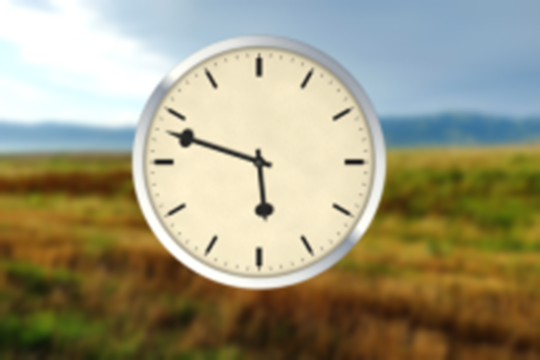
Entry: h=5 m=48
